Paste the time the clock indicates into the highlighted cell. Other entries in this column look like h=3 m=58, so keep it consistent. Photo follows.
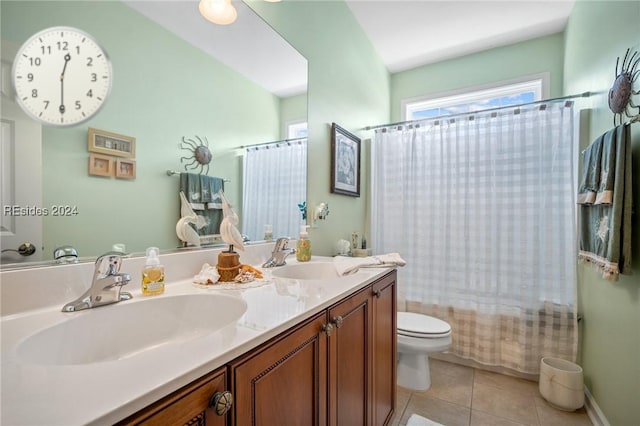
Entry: h=12 m=30
